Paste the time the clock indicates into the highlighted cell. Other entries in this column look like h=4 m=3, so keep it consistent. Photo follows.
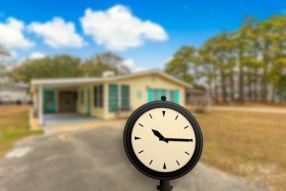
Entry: h=10 m=15
